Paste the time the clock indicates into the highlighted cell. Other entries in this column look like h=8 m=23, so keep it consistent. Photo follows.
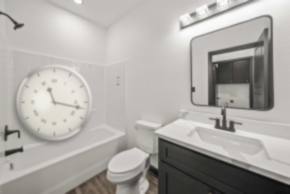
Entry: h=11 m=17
